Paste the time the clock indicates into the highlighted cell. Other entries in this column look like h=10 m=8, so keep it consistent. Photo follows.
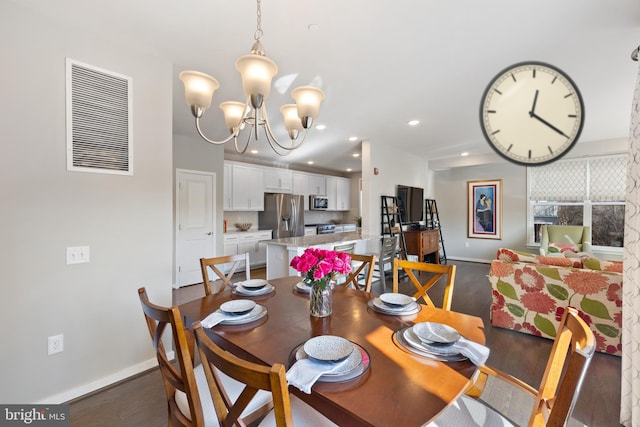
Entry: h=12 m=20
